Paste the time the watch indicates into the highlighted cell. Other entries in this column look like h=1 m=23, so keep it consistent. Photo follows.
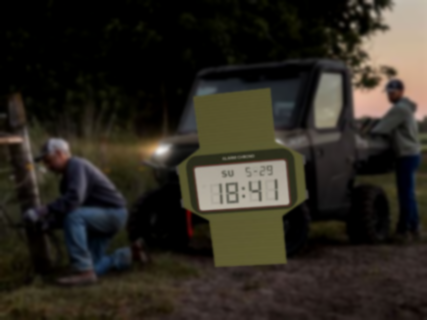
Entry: h=18 m=41
